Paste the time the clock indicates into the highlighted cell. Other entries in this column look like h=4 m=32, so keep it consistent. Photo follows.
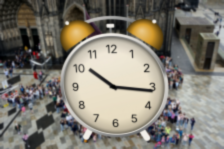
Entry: h=10 m=16
